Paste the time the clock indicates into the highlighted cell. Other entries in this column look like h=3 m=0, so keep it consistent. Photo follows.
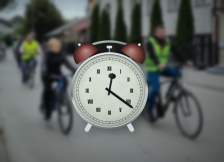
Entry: h=12 m=21
